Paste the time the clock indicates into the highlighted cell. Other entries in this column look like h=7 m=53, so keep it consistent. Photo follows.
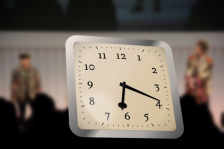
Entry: h=6 m=19
